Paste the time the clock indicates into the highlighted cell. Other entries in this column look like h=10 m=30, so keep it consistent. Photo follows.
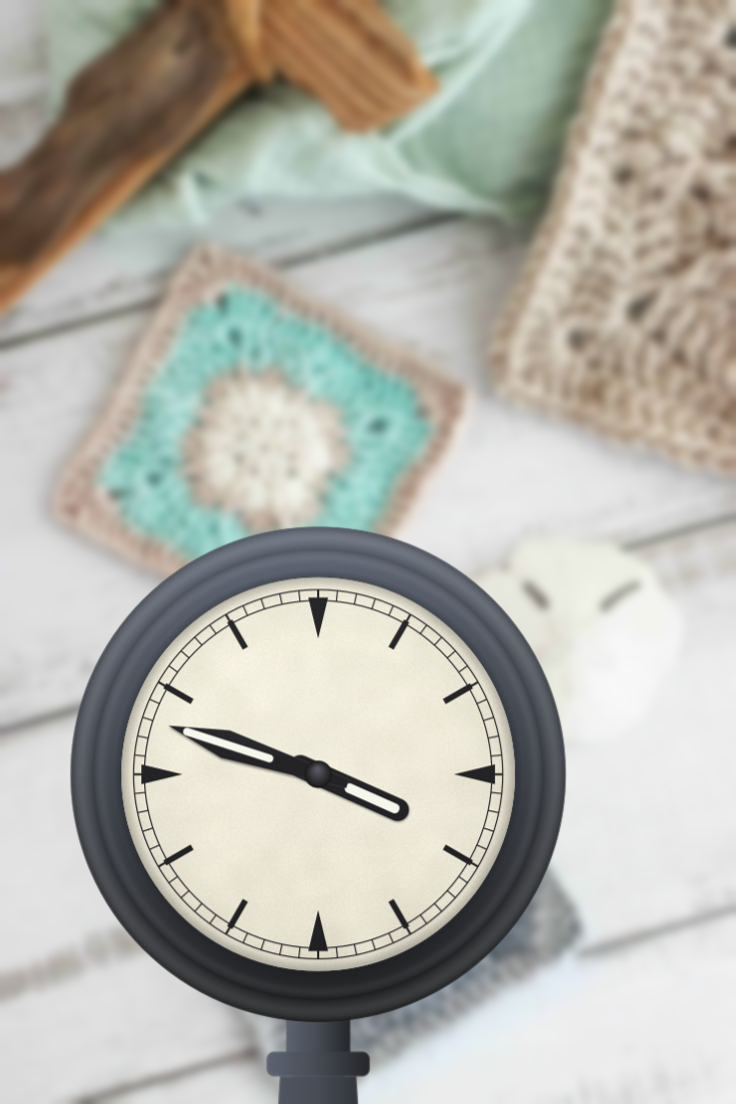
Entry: h=3 m=48
